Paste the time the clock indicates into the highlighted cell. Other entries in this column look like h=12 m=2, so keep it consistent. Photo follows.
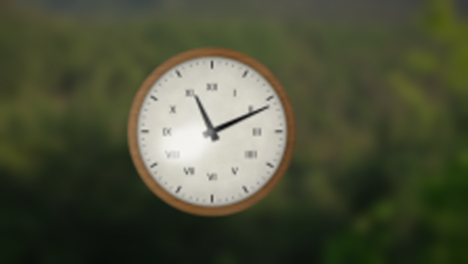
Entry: h=11 m=11
